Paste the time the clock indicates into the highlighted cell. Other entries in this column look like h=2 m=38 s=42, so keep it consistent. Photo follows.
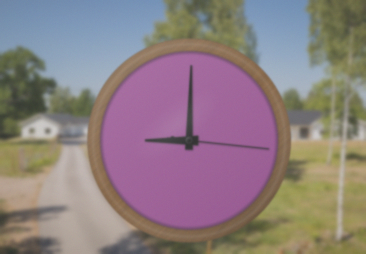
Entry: h=9 m=0 s=16
